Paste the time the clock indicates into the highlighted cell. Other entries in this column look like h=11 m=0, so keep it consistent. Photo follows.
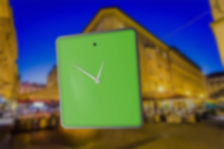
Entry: h=12 m=51
